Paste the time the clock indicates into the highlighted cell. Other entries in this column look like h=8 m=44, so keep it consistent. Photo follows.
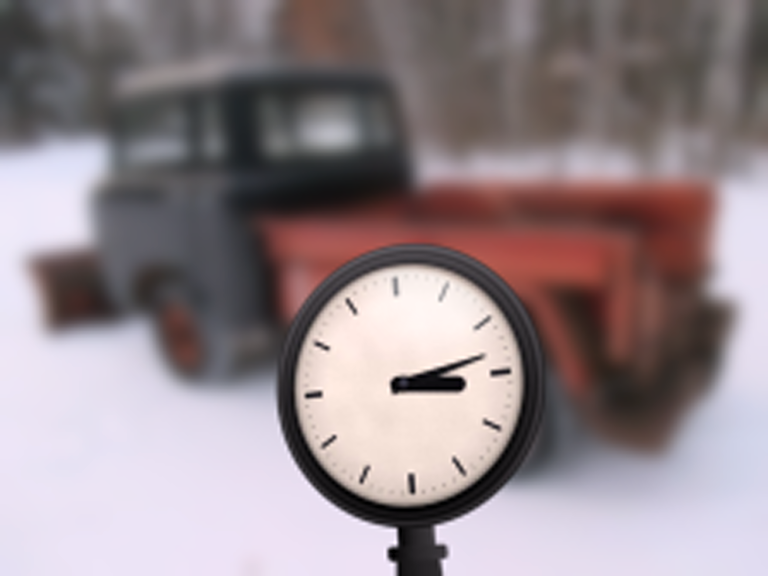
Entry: h=3 m=13
